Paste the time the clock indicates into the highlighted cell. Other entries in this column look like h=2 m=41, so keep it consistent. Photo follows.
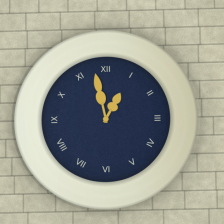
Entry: h=12 m=58
